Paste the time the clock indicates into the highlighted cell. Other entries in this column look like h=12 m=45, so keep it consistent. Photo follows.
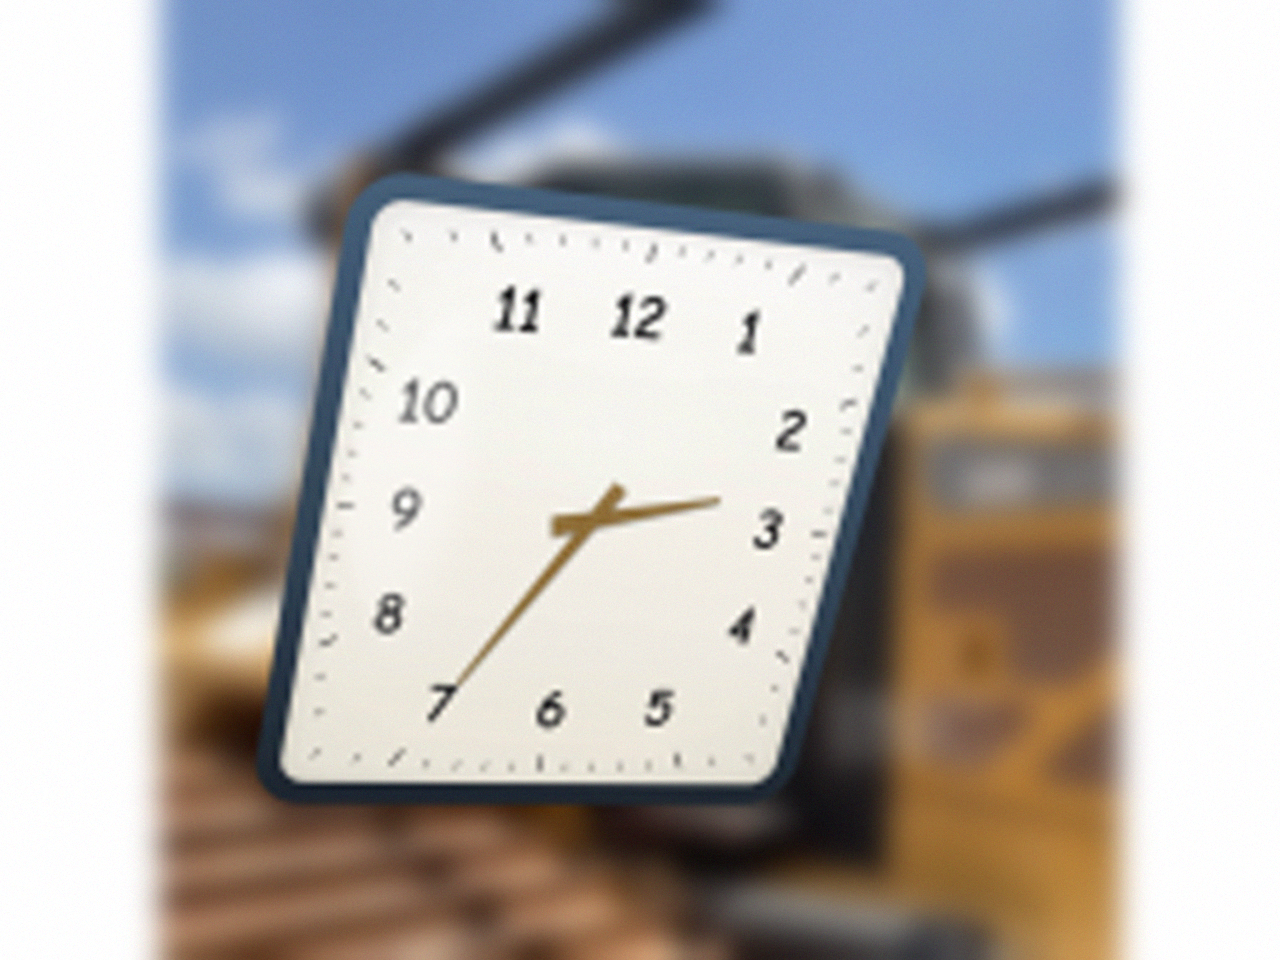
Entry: h=2 m=35
